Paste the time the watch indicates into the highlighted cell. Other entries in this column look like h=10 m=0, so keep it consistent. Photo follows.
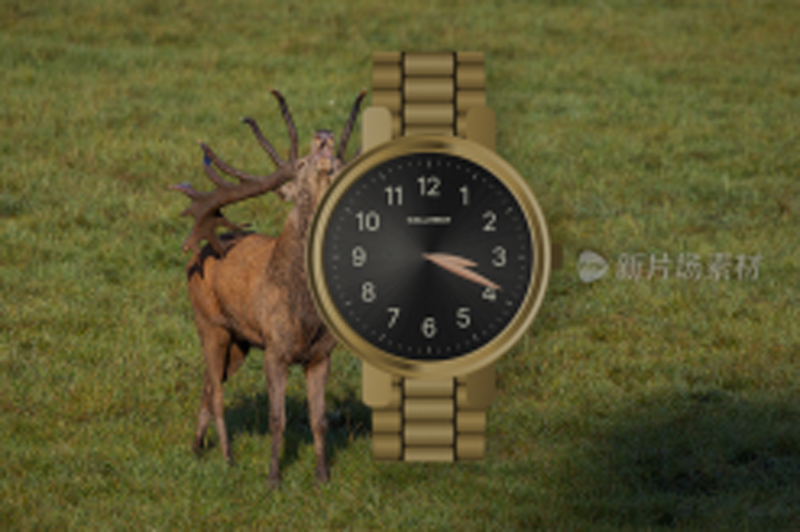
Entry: h=3 m=19
